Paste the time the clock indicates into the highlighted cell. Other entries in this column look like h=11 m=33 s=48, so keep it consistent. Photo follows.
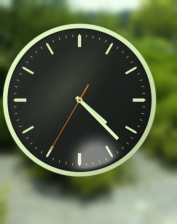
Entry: h=4 m=22 s=35
